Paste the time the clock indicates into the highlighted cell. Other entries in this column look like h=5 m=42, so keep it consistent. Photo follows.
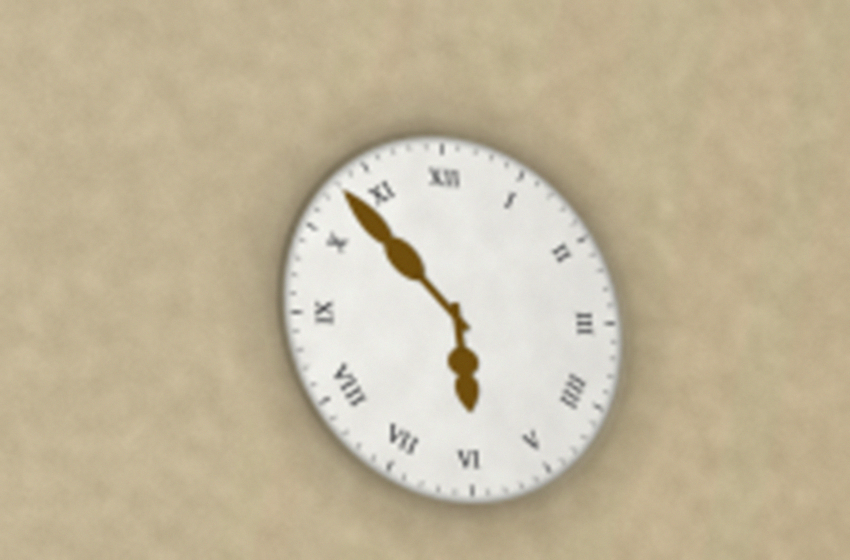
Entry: h=5 m=53
